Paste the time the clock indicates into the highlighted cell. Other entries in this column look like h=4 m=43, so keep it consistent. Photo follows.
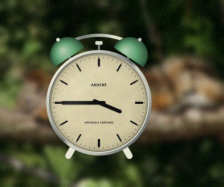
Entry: h=3 m=45
